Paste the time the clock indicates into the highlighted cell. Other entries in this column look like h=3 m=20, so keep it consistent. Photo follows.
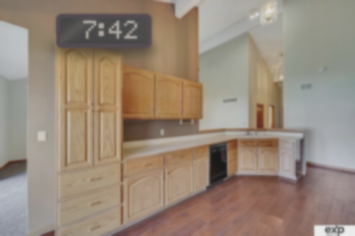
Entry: h=7 m=42
